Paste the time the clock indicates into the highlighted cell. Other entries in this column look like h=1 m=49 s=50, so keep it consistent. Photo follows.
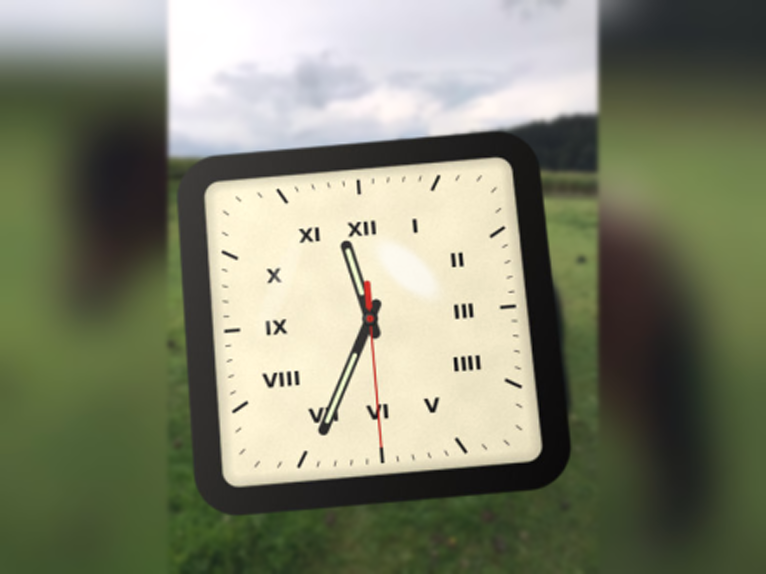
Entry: h=11 m=34 s=30
